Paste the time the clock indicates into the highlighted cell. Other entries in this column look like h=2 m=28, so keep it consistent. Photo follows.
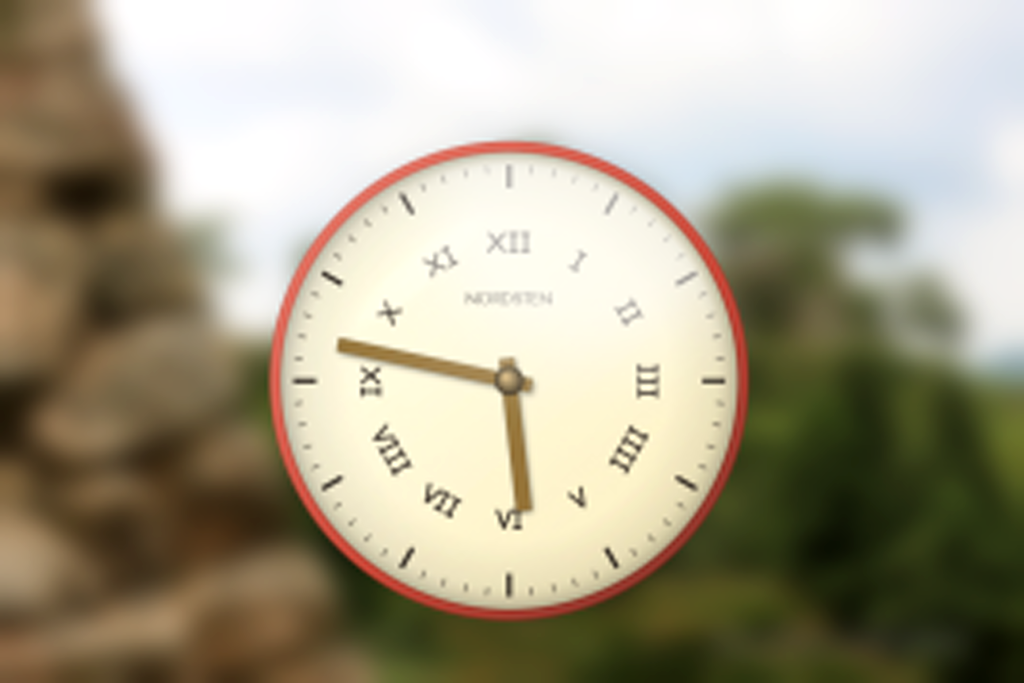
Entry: h=5 m=47
